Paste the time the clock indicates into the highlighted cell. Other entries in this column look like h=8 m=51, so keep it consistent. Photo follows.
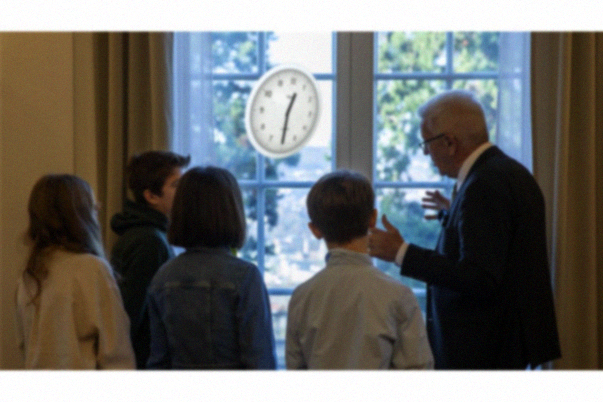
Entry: h=12 m=30
